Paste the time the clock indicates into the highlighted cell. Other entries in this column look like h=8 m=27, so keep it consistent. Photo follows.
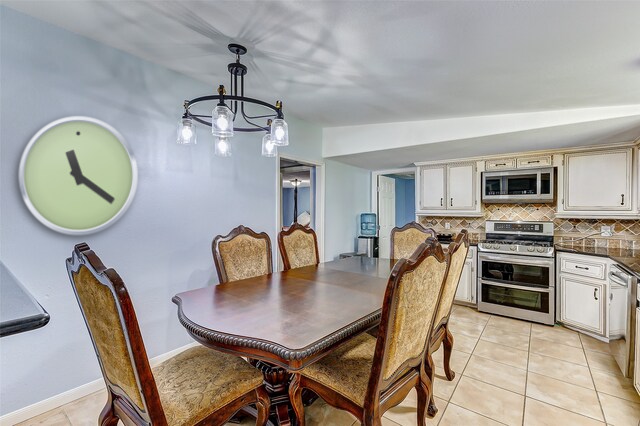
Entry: h=11 m=21
